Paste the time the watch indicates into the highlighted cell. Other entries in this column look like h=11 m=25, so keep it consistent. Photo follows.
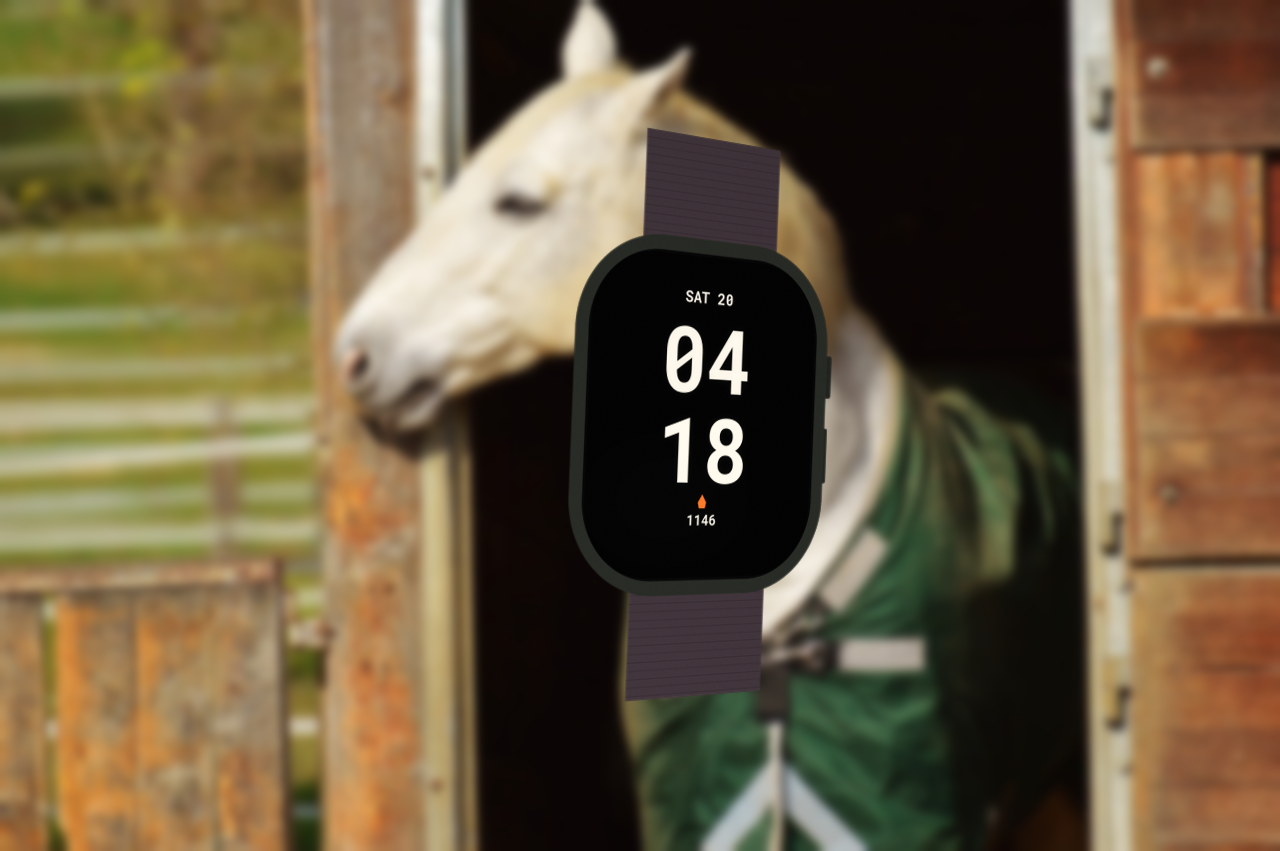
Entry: h=4 m=18
